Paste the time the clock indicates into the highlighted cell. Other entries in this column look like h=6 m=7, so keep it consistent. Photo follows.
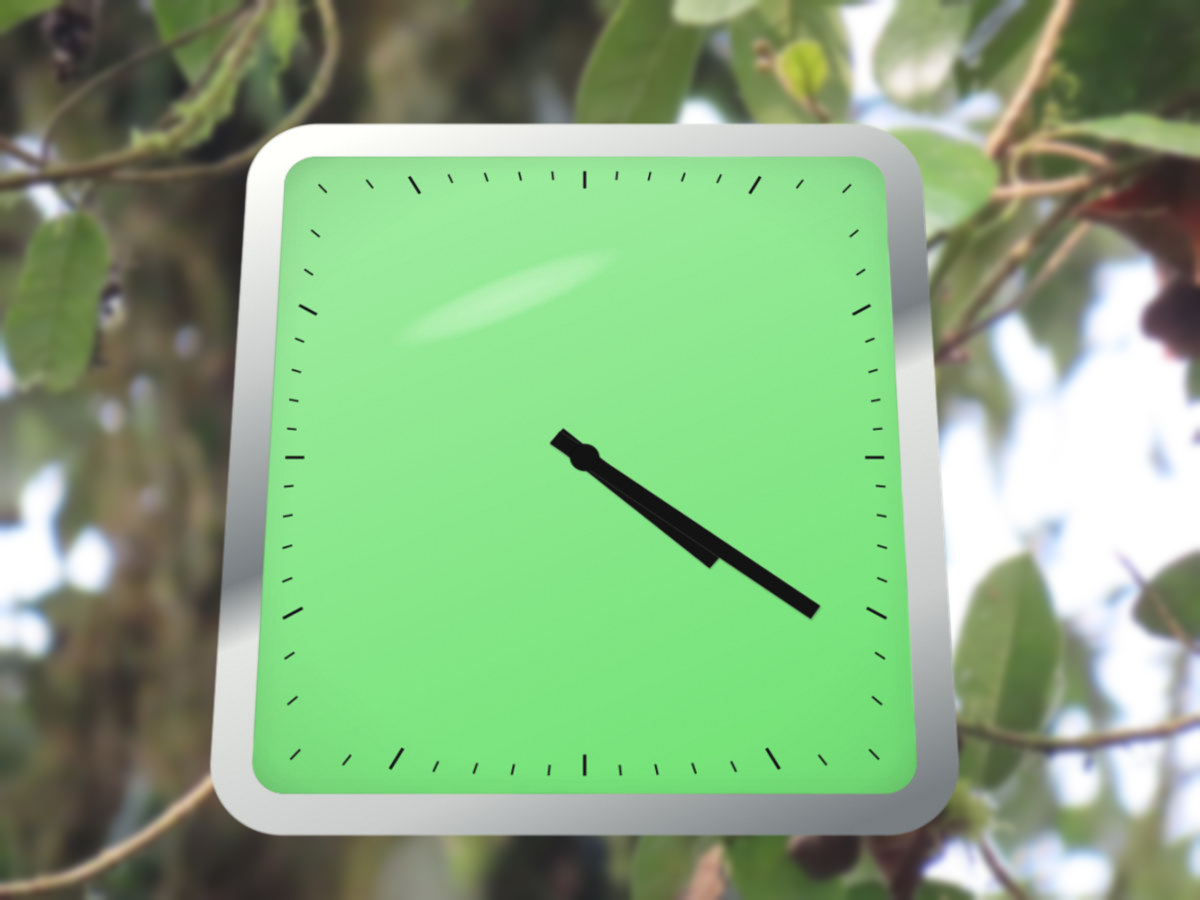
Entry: h=4 m=21
